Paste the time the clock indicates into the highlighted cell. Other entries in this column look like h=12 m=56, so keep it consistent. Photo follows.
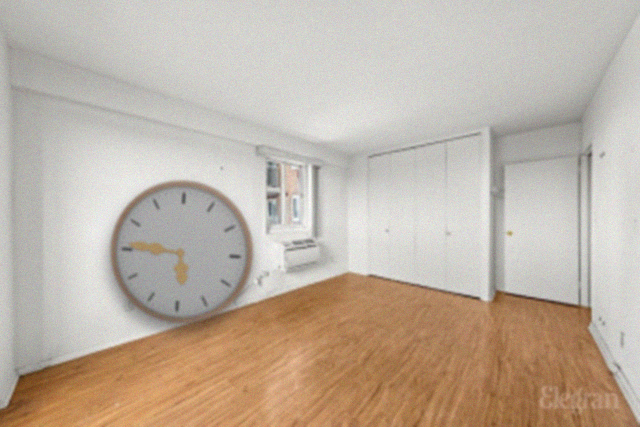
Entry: h=5 m=46
